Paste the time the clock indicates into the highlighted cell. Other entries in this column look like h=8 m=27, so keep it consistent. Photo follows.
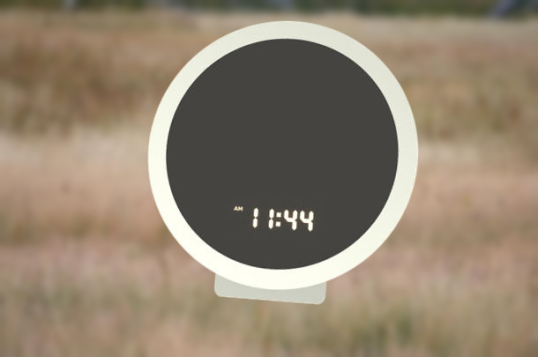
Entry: h=11 m=44
